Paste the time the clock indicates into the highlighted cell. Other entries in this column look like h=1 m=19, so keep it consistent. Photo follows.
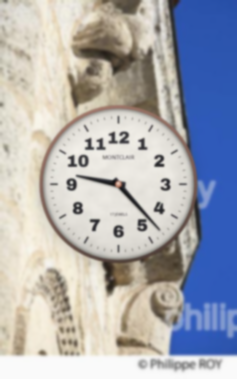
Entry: h=9 m=23
